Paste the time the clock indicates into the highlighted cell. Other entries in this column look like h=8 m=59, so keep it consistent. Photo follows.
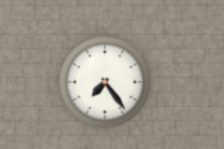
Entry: h=7 m=24
